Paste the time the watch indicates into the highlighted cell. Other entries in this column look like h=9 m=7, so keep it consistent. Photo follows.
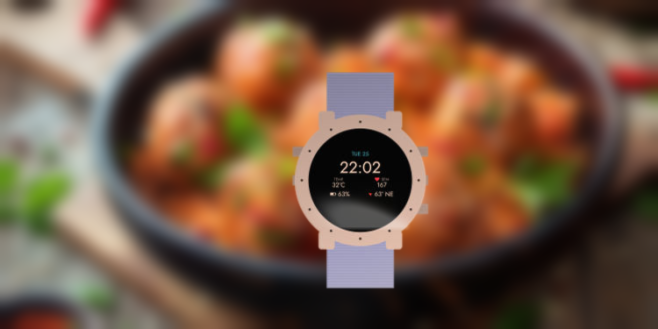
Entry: h=22 m=2
